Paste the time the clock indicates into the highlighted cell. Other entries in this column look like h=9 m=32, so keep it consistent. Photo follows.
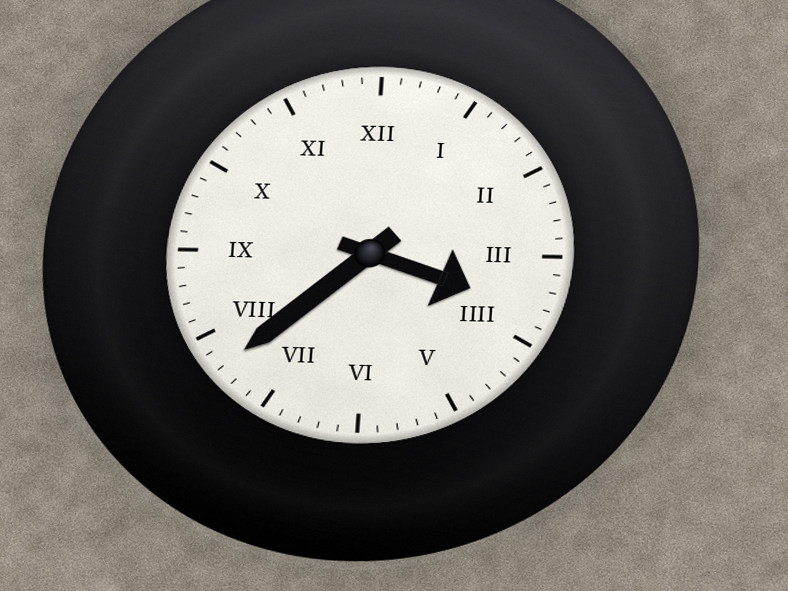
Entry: h=3 m=38
